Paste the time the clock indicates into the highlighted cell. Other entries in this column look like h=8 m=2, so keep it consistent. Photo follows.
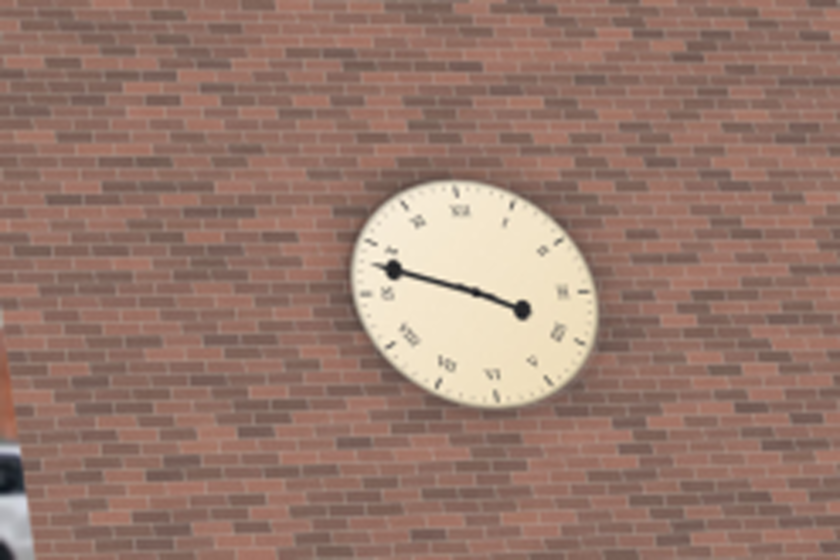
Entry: h=3 m=48
